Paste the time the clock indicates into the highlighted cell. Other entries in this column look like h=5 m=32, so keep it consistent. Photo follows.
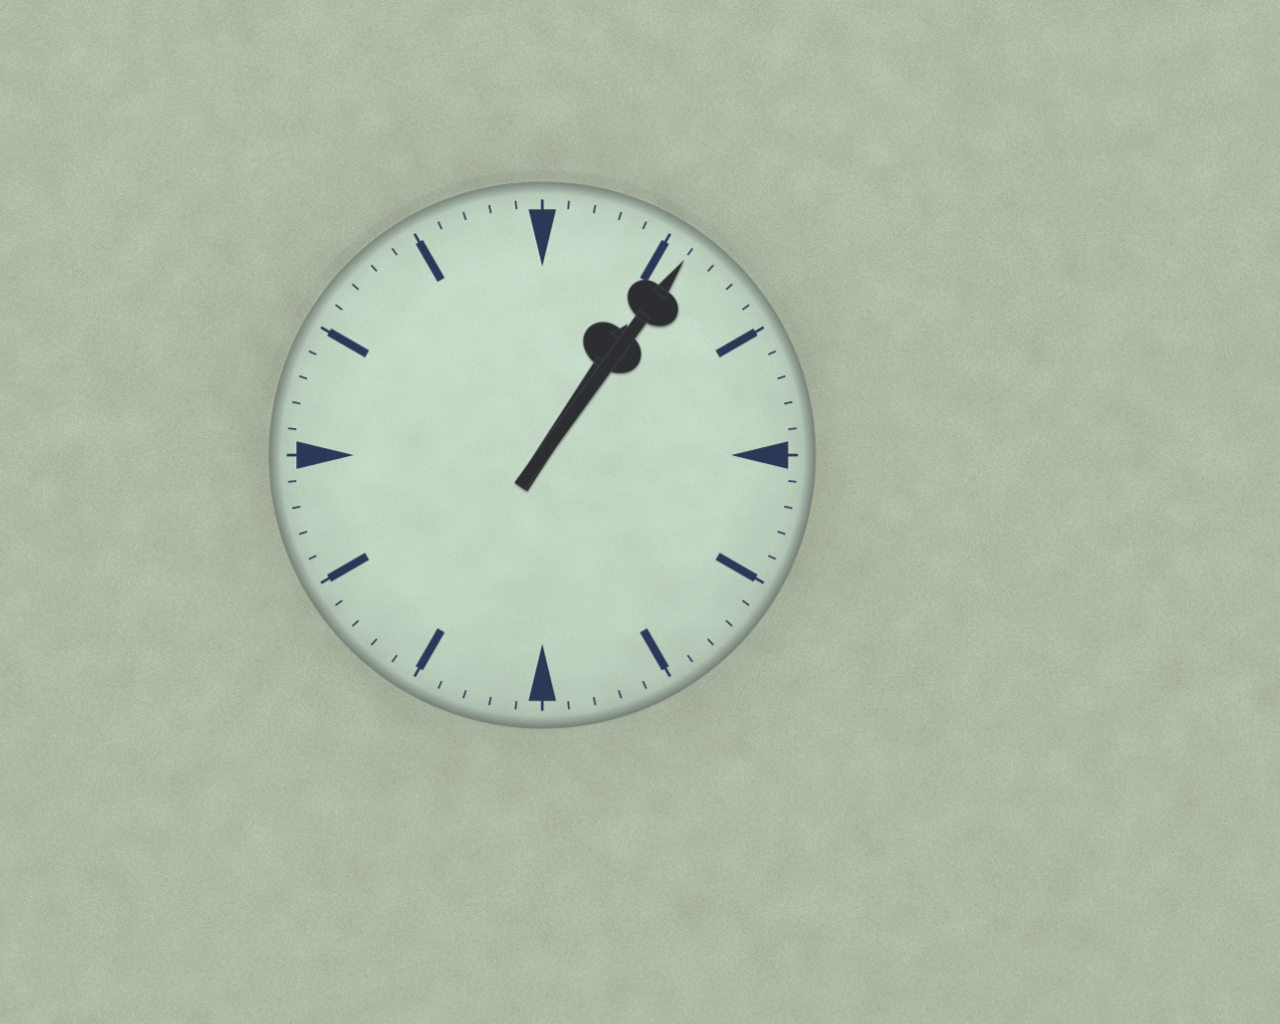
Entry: h=1 m=6
